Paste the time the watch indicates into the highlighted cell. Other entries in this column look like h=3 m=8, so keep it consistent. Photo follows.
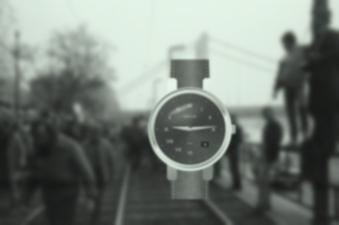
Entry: h=9 m=14
